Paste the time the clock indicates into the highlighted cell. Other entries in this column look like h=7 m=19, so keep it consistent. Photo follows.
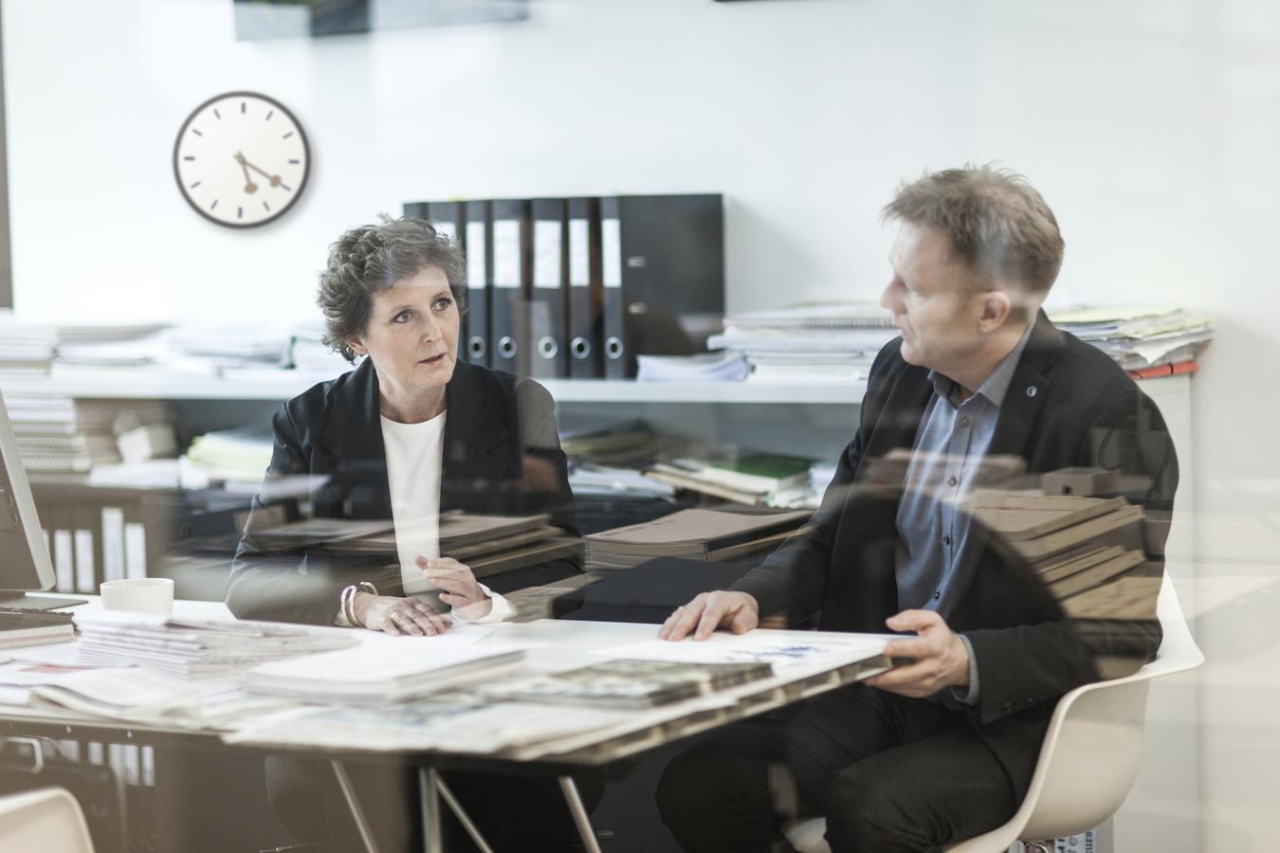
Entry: h=5 m=20
